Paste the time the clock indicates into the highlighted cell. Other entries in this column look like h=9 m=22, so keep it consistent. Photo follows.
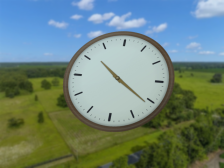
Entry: h=10 m=21
